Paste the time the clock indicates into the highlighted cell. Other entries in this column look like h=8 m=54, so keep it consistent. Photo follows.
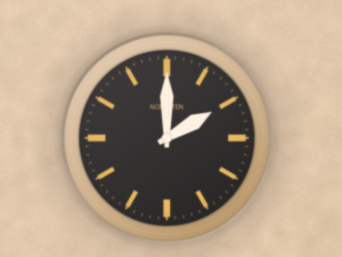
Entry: h=2 m=0
